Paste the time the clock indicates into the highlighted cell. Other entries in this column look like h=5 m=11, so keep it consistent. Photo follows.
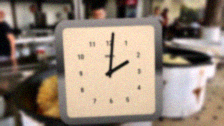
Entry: h=2 m=1
